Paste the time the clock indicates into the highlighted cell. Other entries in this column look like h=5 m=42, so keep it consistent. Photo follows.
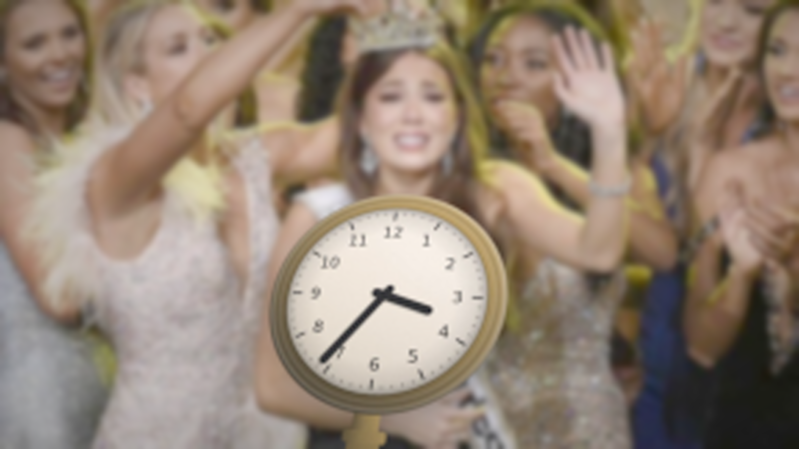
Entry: h=3 m=36
